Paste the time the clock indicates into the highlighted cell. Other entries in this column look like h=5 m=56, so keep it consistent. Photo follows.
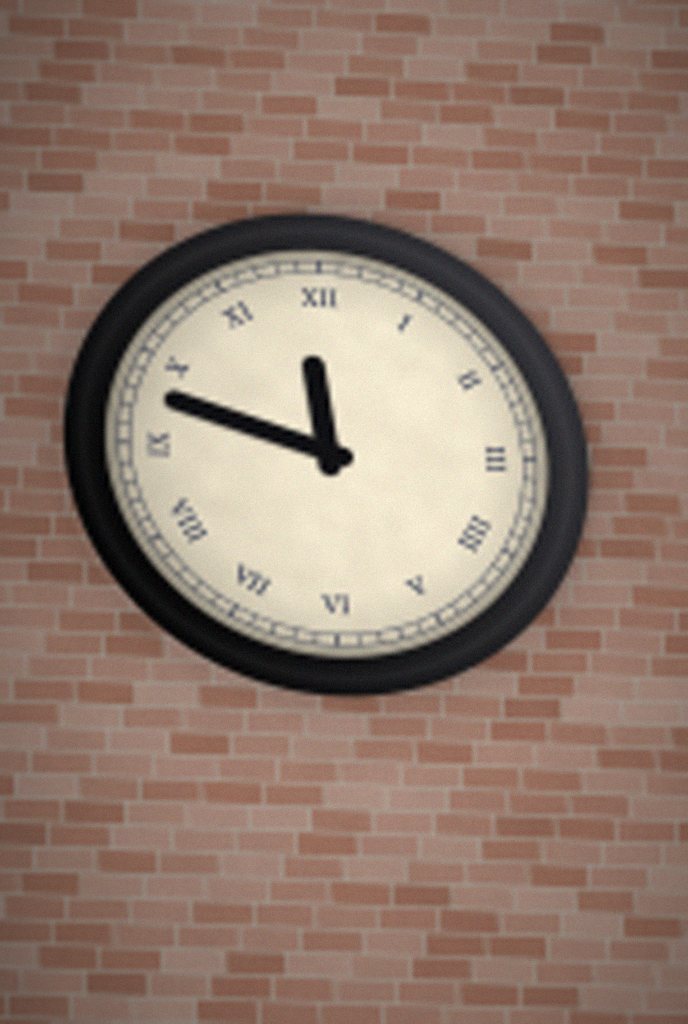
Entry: h=11 m=48
